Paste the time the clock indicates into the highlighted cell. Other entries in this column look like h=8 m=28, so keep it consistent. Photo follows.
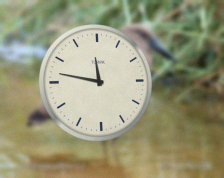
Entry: h=11 m=47
